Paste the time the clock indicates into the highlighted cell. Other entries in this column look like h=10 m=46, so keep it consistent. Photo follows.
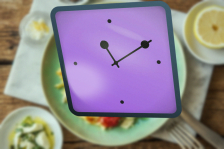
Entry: h=11 m=10
